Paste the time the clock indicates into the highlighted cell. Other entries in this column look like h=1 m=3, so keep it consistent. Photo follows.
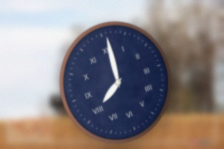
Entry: h=8 m=1
